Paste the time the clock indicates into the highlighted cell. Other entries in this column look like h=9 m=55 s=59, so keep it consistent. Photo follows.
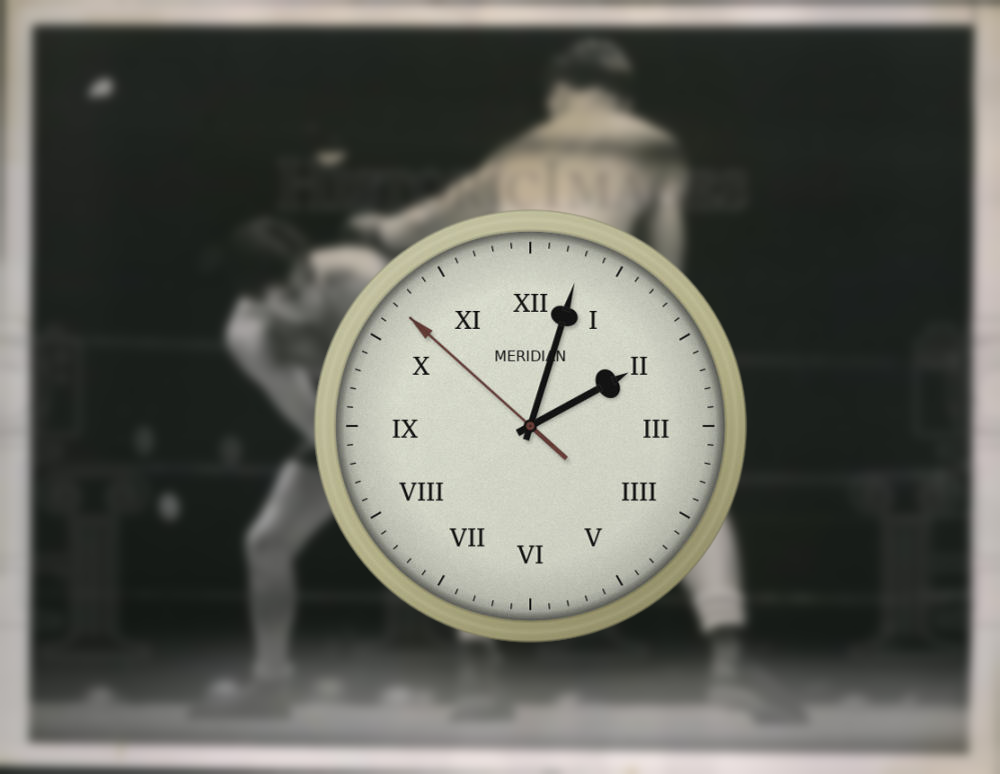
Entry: h=2 m=2 s=52
